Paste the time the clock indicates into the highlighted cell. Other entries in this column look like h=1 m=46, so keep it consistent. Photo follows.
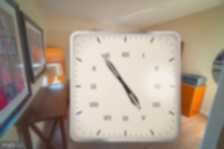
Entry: h=4 m=54
